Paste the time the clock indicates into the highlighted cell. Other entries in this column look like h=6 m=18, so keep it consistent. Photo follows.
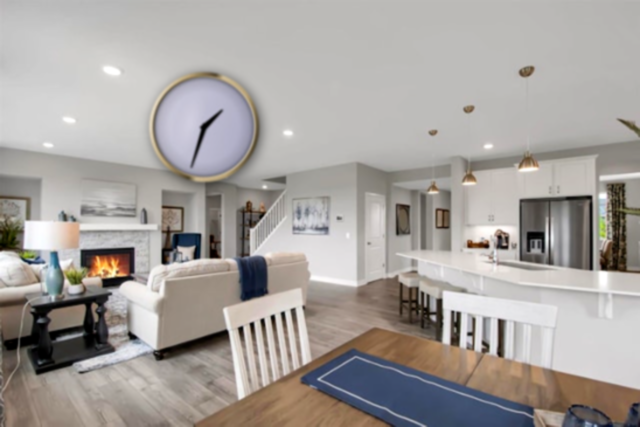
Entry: h=1 m=33
